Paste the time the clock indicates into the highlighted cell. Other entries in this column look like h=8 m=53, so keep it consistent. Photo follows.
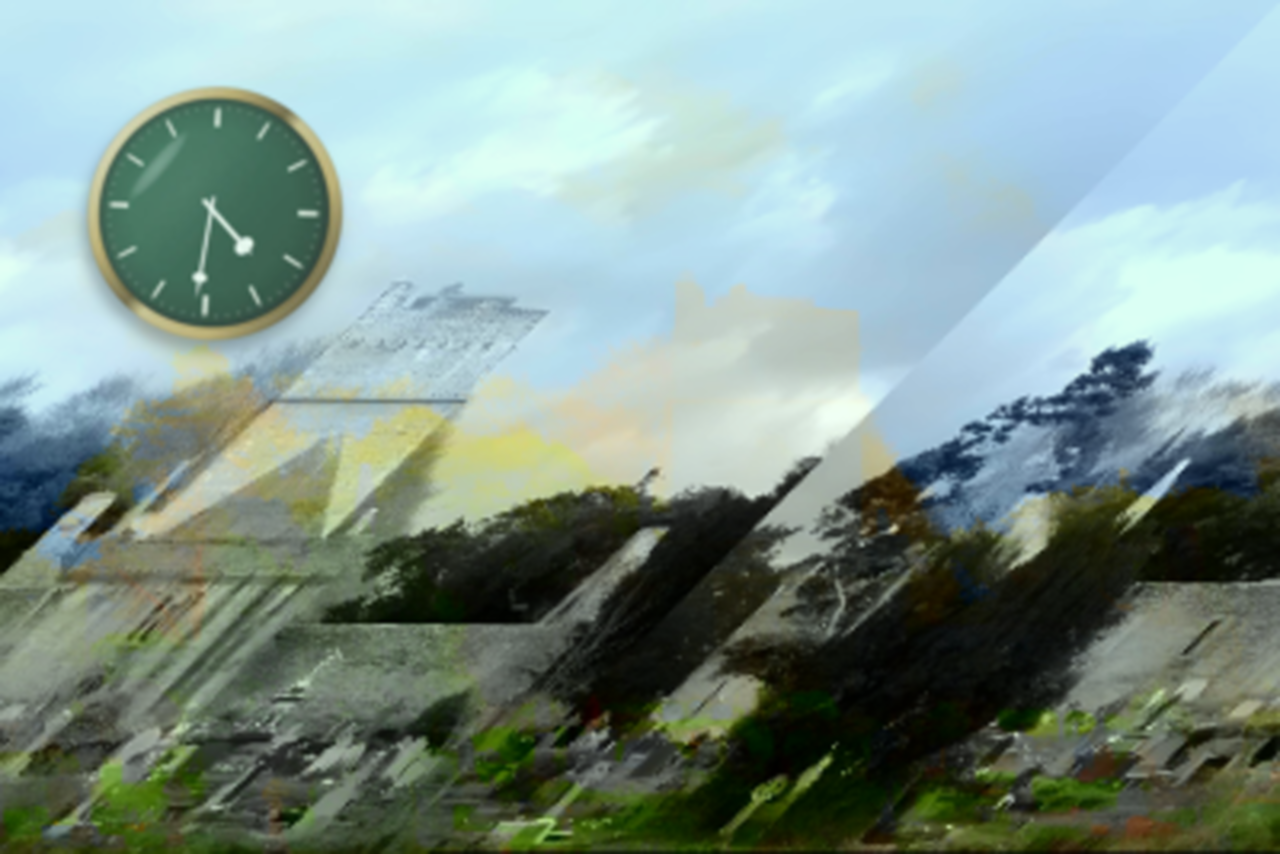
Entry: h=4 m=31
